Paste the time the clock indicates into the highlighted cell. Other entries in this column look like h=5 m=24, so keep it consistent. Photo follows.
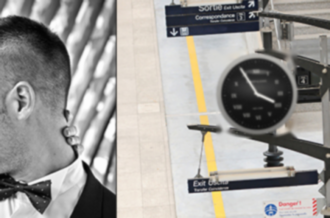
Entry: h=3 m=55
